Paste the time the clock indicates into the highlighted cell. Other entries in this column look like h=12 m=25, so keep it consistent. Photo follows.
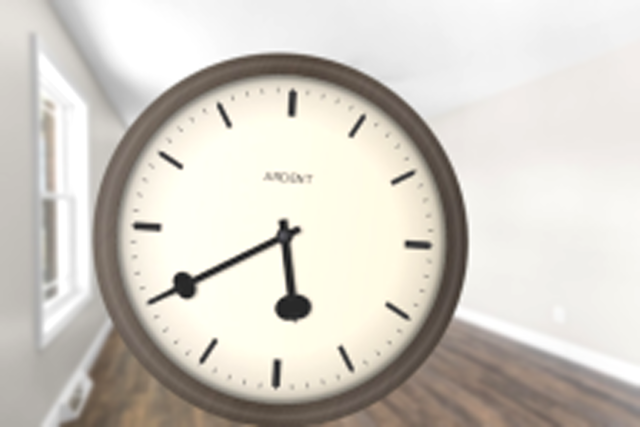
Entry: h=5 m=40
